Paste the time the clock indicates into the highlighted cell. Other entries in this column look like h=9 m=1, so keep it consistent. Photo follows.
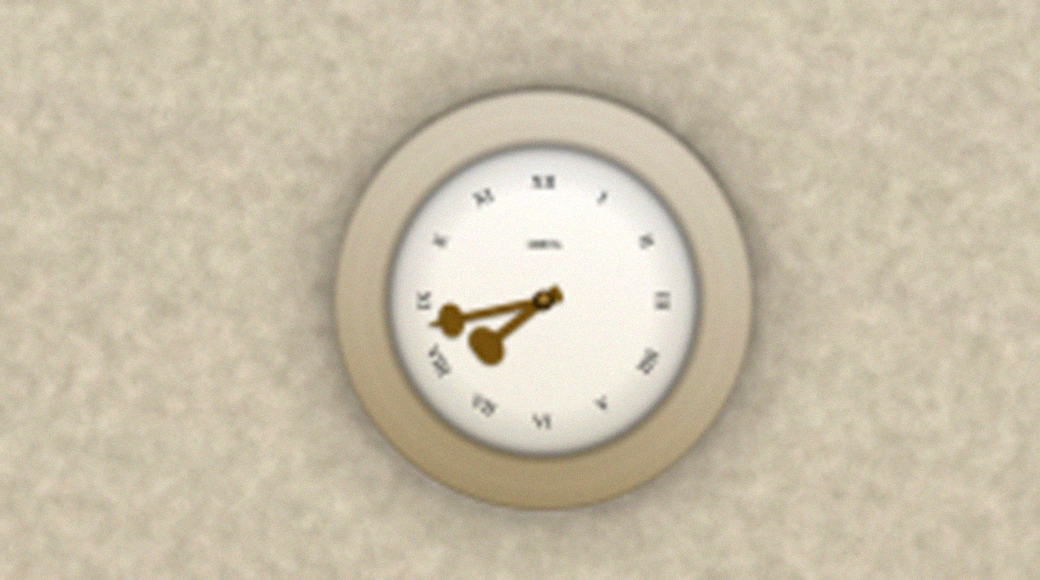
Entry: h=7 m=43
